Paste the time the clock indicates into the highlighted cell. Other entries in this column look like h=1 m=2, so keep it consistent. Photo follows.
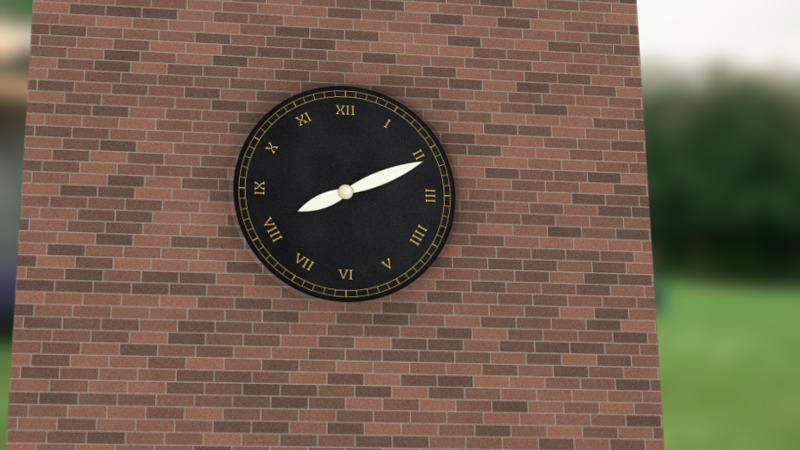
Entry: h=8 m=11
